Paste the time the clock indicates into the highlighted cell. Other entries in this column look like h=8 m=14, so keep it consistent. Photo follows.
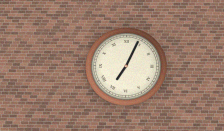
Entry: h=7 m=4
